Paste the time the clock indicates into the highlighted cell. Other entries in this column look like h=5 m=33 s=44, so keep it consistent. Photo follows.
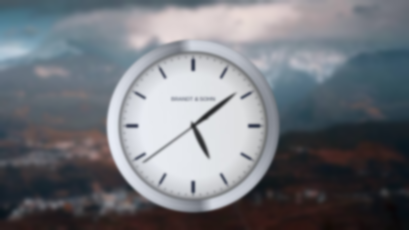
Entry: h=5 m=8 s=39
